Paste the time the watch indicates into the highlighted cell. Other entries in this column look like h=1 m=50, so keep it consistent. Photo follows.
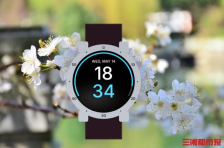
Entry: h=18 m=34
